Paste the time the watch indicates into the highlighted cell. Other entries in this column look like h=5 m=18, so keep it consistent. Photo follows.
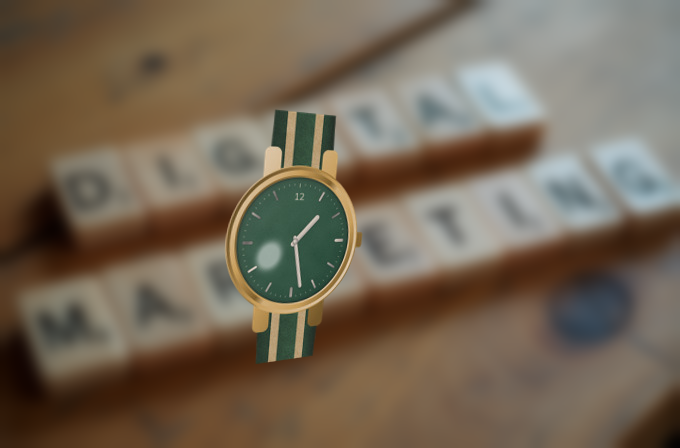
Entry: h=1 m=28
